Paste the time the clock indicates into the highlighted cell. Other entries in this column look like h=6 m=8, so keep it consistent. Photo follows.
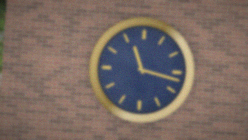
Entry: h=11 m=17
